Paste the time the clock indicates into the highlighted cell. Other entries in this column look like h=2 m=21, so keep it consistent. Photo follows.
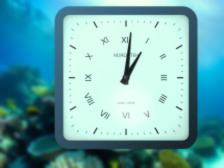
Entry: h=1 m=1
